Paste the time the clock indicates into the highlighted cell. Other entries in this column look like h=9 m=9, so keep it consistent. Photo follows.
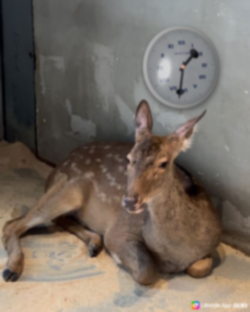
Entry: h=1 m=32
